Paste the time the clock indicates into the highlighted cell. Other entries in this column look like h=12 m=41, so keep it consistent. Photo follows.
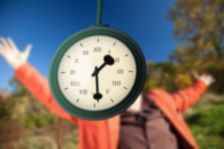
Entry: h=1 m=29
